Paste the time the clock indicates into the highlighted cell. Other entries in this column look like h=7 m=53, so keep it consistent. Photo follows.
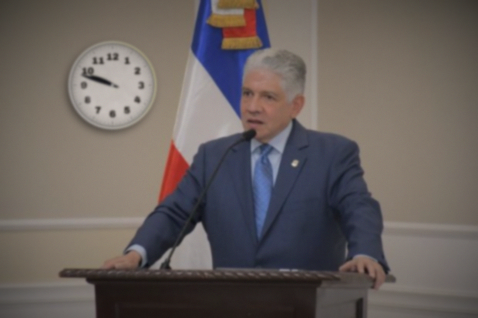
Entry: h=9 m=48
